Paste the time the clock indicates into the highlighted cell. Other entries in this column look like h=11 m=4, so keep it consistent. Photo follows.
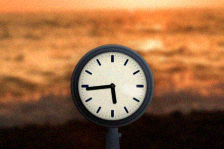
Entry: h=5 m=44
